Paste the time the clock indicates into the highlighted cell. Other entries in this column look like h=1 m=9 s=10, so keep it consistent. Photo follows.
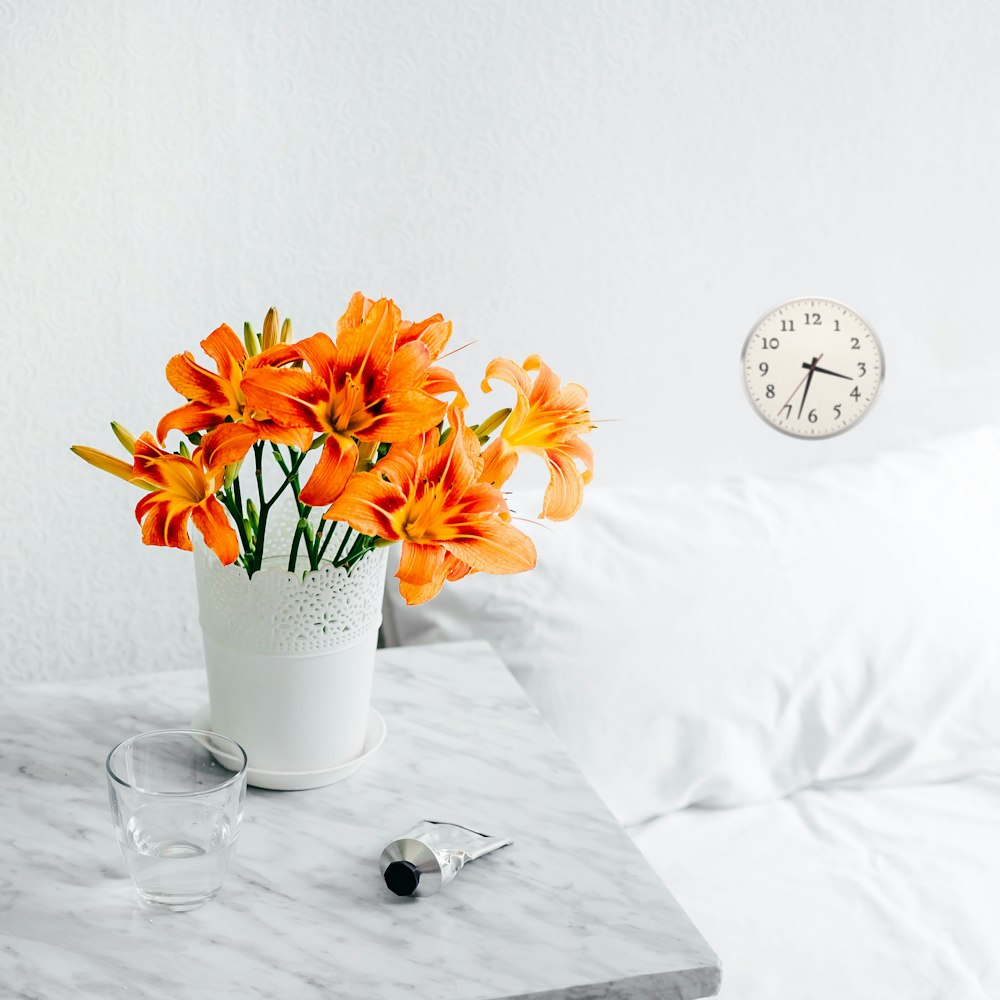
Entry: h=3 m=32 s=36
